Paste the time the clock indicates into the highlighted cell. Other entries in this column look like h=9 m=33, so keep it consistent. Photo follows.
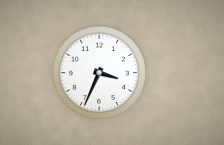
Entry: h=3 m=34
